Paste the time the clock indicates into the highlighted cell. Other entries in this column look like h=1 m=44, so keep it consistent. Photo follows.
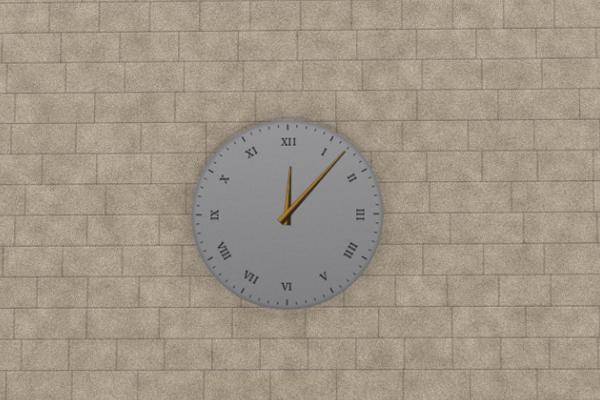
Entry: h=12 m=7
